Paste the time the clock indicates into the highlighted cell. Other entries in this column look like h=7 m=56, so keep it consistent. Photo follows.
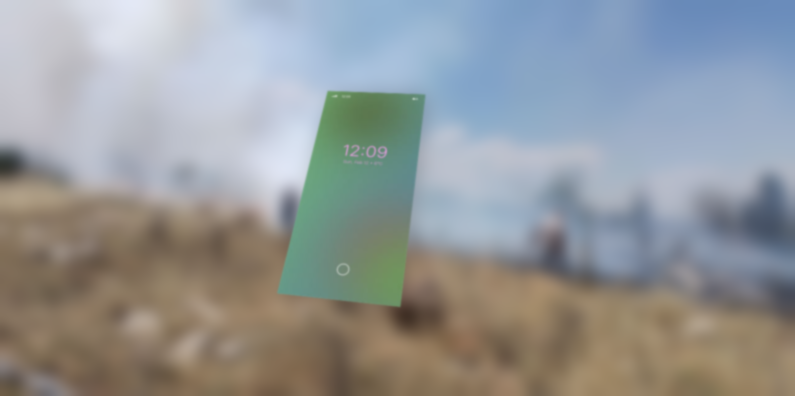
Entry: h=12 m=9
